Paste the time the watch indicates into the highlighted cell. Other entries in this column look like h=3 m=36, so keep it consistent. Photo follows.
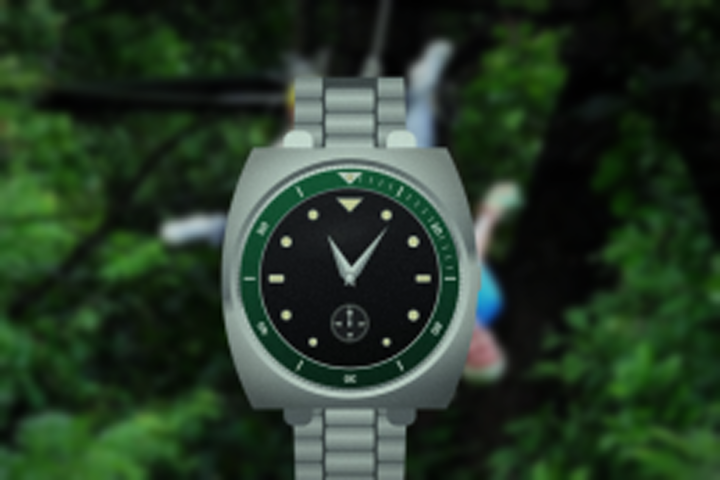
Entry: h=11 m=6
